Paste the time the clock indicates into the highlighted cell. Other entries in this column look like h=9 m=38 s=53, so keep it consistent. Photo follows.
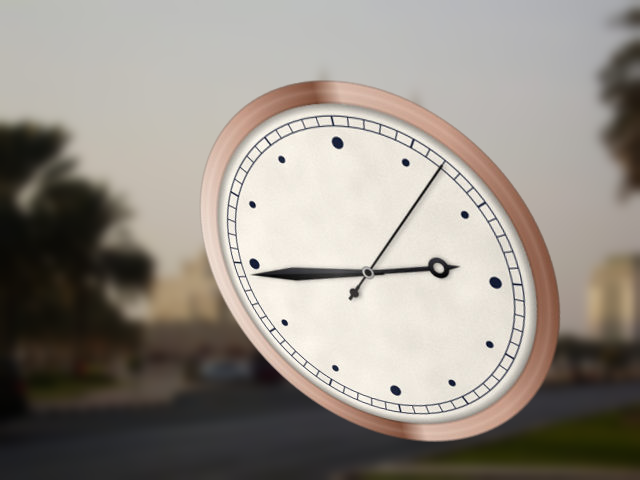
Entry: h=2 m=44 s=7
